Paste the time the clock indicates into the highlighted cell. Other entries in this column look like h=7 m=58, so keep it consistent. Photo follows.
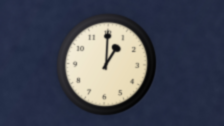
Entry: h=1 m=0
